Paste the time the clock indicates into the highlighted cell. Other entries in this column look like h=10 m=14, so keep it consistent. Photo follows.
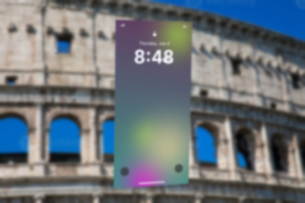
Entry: h=8 m=48
